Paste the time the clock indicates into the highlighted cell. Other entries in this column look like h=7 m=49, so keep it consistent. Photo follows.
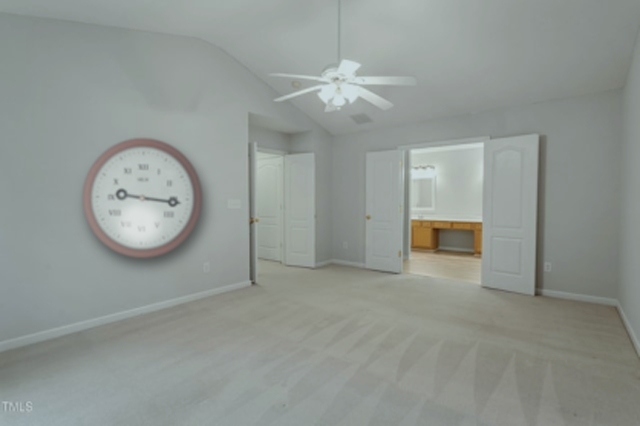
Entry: h=9 m=16
